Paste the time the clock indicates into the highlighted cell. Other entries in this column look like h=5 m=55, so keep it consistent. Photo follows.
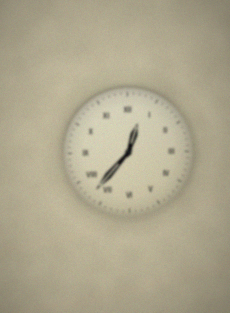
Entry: h=12 m=37
